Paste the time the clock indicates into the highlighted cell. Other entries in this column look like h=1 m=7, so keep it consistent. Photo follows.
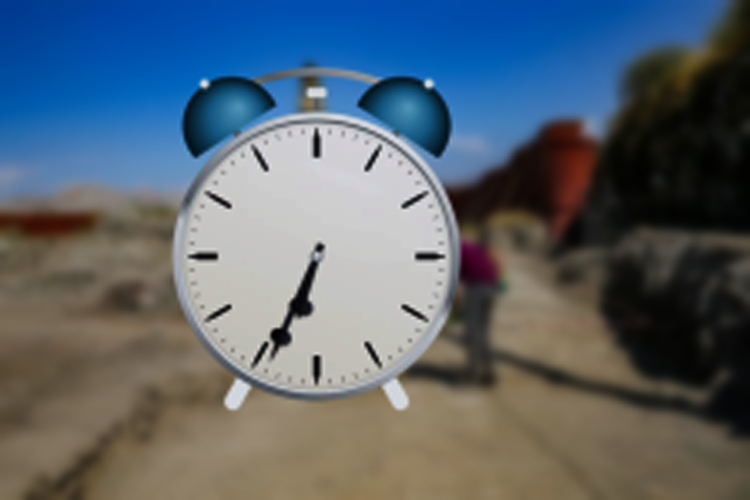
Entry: h=6 m=34
